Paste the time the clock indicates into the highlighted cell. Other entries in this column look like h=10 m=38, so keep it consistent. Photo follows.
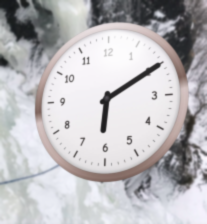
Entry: h=6 m=10
